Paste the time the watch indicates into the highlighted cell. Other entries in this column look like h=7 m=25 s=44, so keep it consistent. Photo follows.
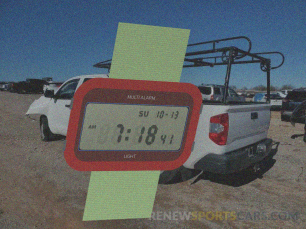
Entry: h=7 m=18 s=41
